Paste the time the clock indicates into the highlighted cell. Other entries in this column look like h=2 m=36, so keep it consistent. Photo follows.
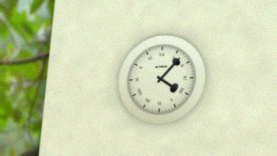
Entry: h=4 m=7
